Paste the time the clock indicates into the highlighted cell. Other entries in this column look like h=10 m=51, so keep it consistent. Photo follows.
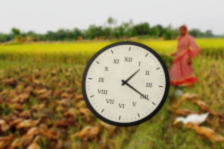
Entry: h=1 m=20
